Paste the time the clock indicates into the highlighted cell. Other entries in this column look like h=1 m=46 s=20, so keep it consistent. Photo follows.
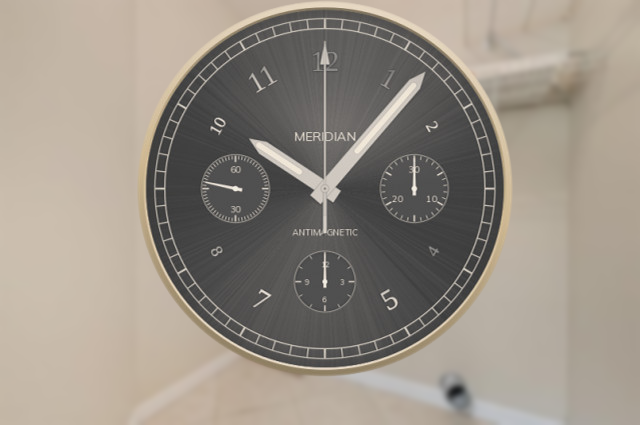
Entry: h=10 m=6 s=47
